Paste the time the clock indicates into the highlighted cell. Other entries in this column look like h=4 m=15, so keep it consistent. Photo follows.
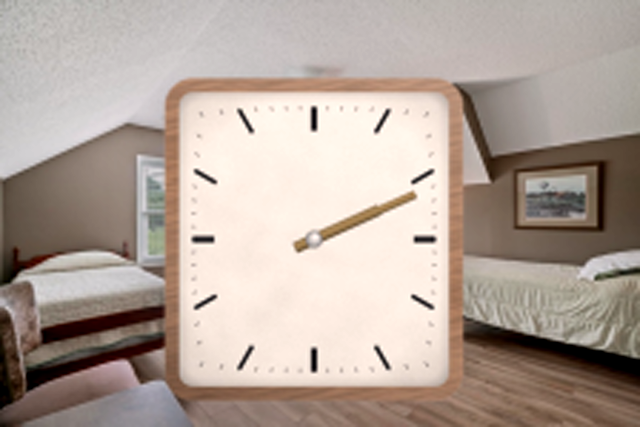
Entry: h=2 m=11
